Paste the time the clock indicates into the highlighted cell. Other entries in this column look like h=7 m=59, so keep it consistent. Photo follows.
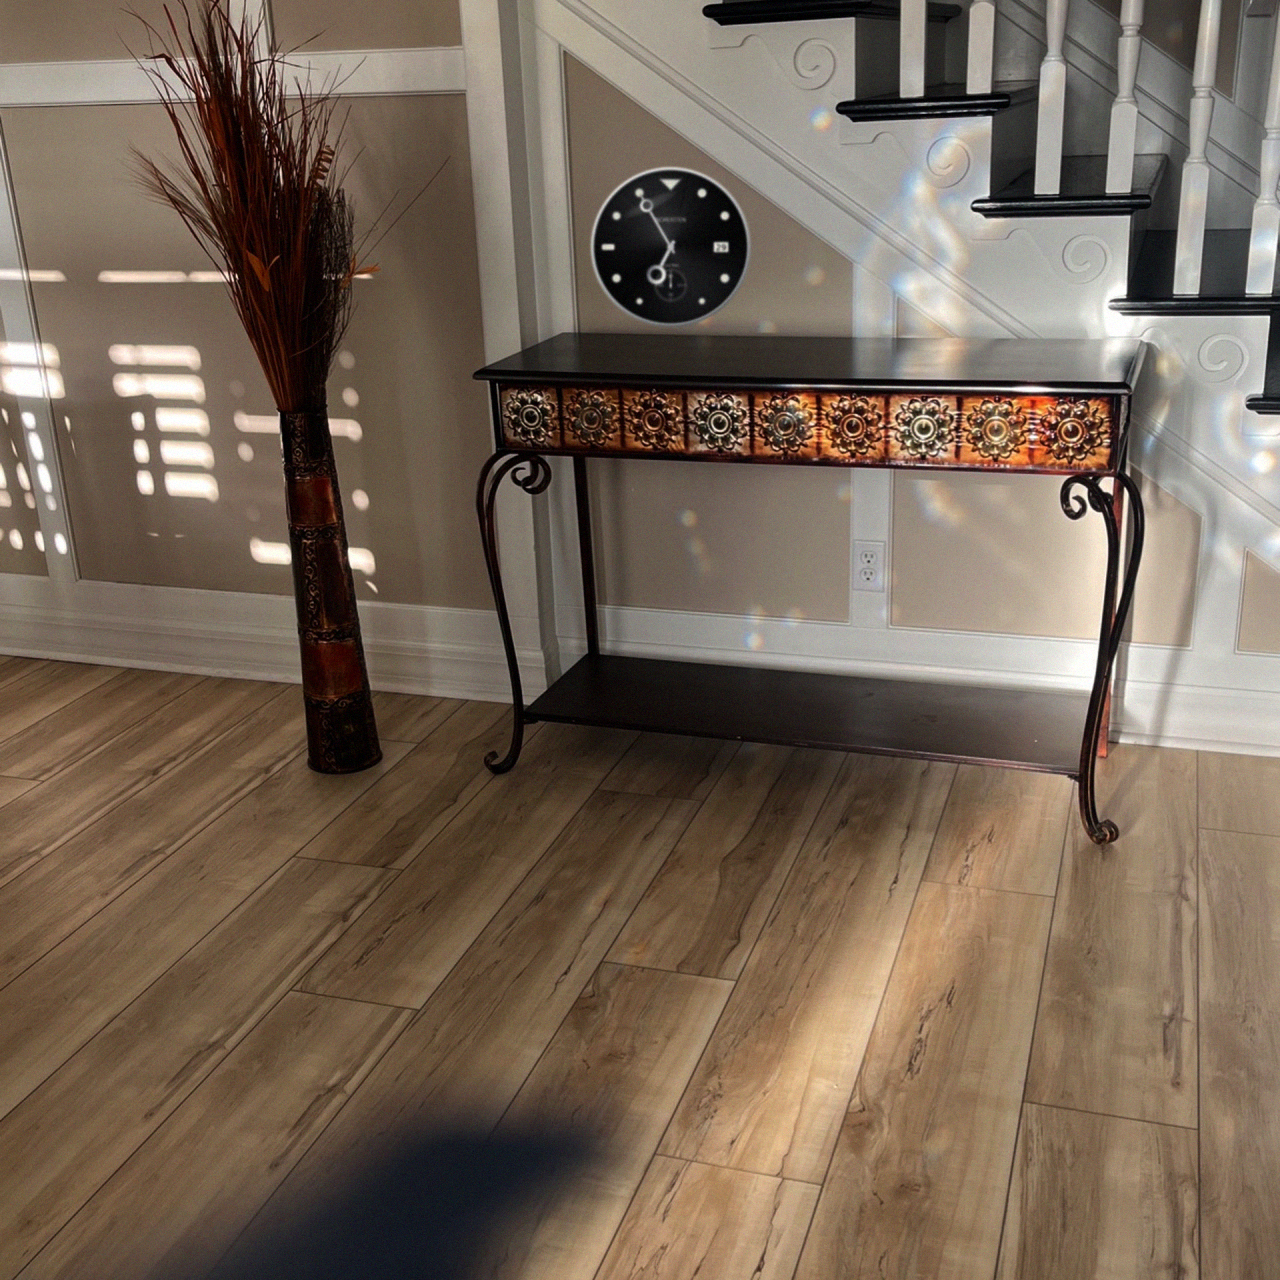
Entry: h=6 m=55
